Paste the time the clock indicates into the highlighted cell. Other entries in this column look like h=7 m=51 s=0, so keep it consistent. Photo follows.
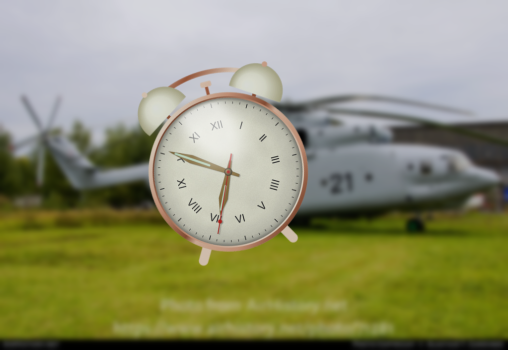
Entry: h=6 m=50 s=34
